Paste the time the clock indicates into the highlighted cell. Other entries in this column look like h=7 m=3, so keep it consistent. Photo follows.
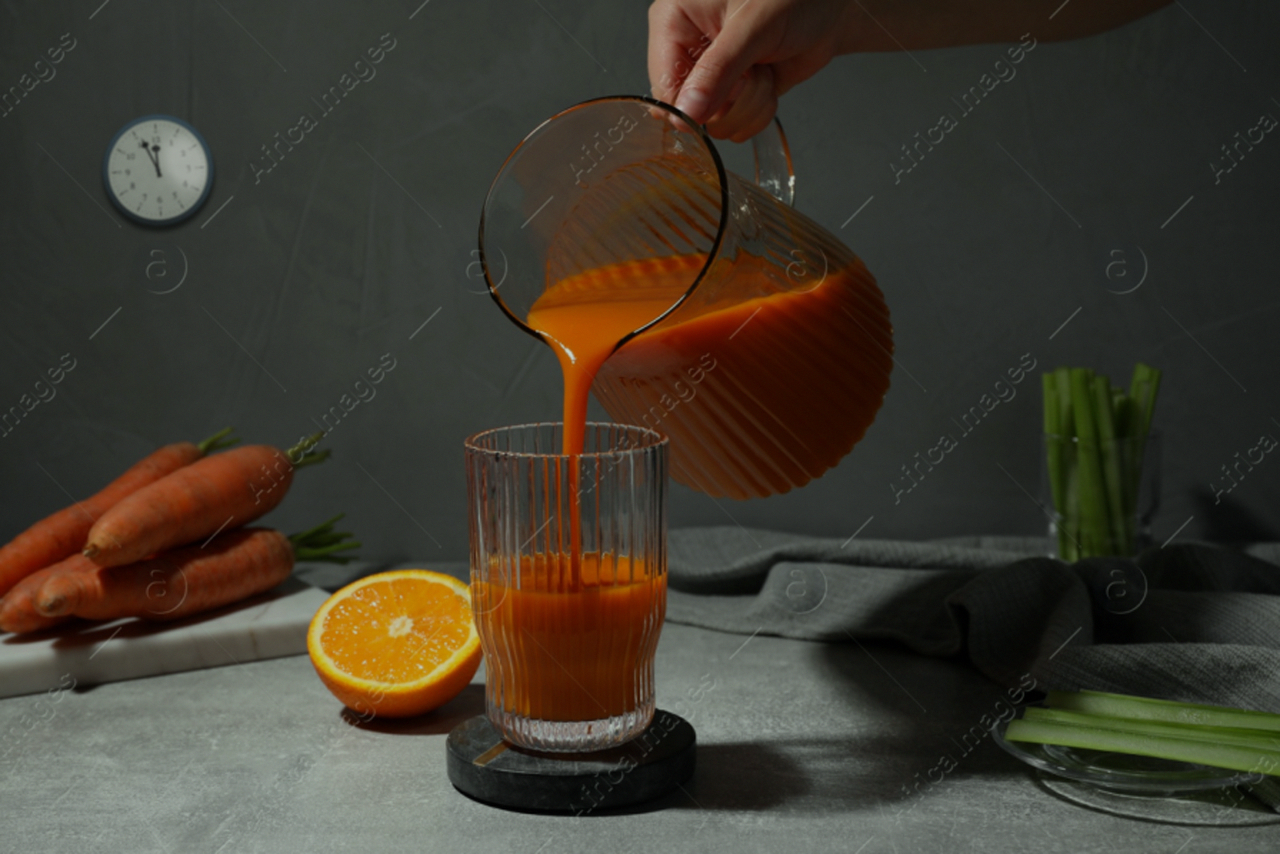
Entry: h=11 m=56
